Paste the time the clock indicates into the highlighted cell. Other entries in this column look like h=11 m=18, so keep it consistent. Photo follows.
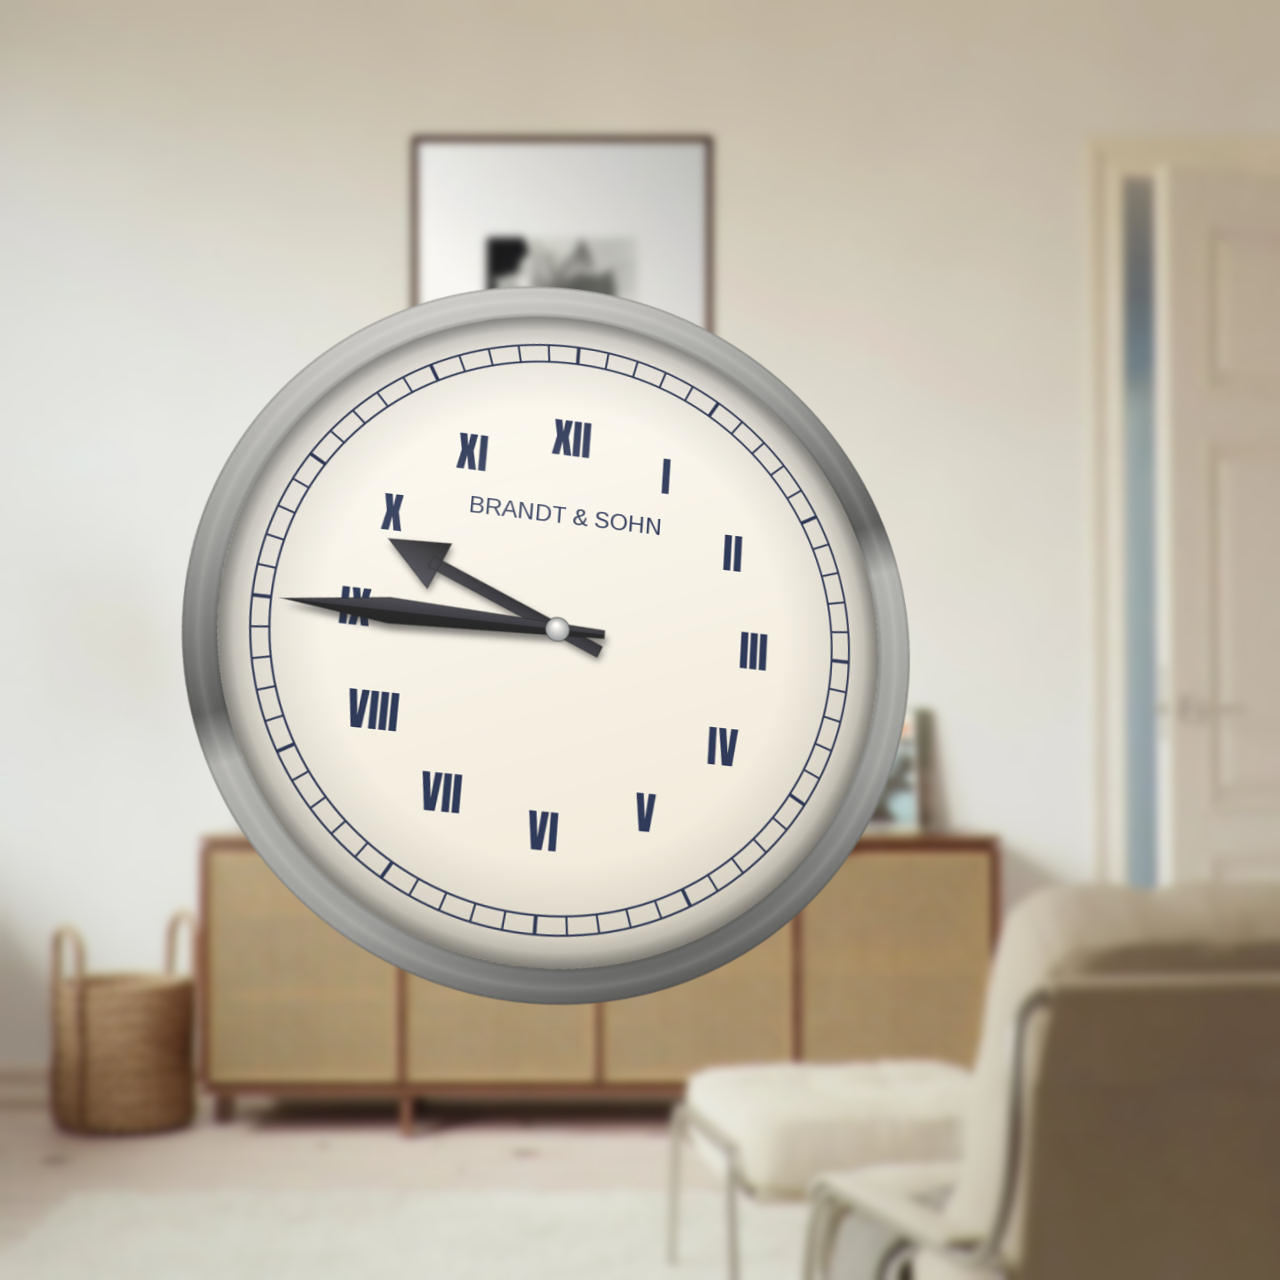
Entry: h=9 m=45
